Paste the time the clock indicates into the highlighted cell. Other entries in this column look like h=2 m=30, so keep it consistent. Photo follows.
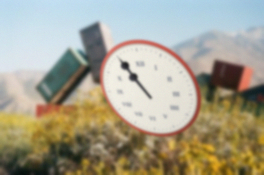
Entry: h=10 m=55
